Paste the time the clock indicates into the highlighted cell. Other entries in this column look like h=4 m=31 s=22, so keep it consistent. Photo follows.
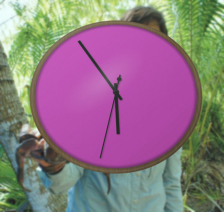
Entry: h=5 m=54 s=32
